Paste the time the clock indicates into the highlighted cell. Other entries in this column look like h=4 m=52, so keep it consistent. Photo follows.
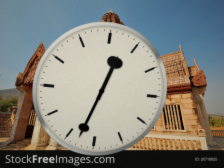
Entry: h=12 m=33
